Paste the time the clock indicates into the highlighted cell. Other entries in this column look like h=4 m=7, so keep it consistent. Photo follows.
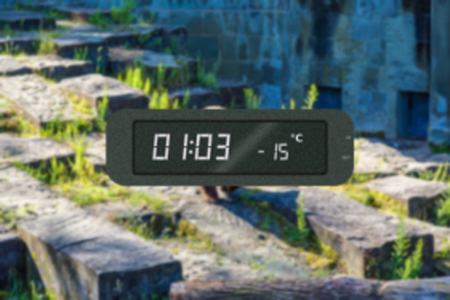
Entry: h=1 m=3
